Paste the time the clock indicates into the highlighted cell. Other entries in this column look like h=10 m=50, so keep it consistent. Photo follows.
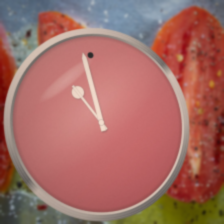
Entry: h=10 m=59
